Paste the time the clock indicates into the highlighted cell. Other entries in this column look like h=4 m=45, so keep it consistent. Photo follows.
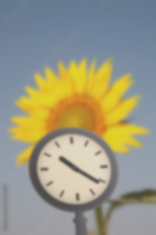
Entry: h=10 m=21
